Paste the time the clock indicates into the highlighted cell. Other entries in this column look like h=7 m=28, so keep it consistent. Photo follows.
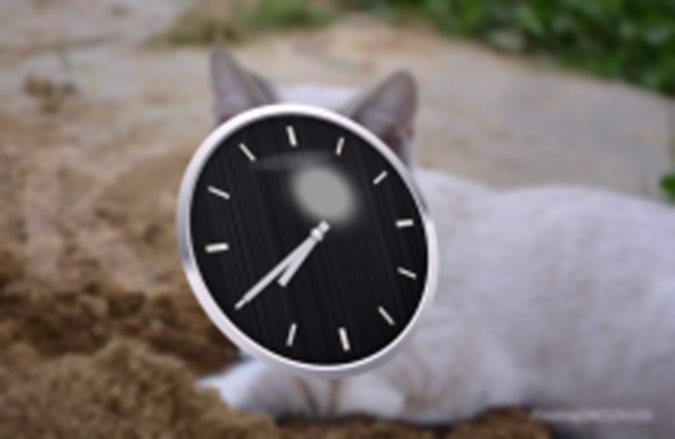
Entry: h=7 m=40
